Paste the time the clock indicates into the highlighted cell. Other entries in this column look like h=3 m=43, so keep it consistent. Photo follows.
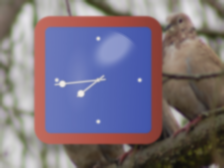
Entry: h=7 m=44
